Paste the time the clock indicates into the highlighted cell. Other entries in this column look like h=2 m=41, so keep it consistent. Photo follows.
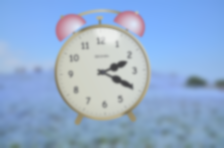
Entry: h=2 m=20
